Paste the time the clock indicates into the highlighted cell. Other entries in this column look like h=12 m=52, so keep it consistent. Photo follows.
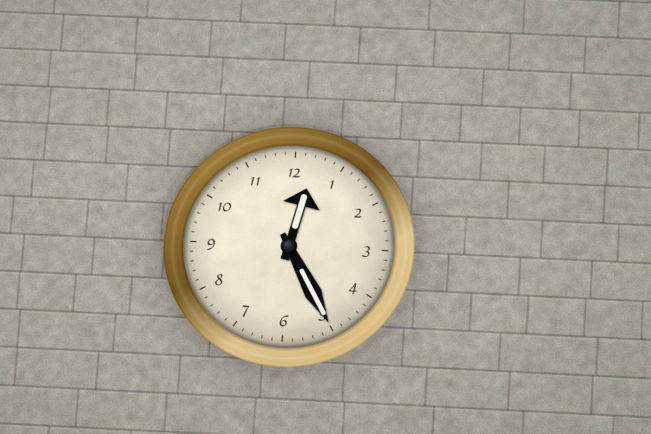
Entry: h=12 m=25
